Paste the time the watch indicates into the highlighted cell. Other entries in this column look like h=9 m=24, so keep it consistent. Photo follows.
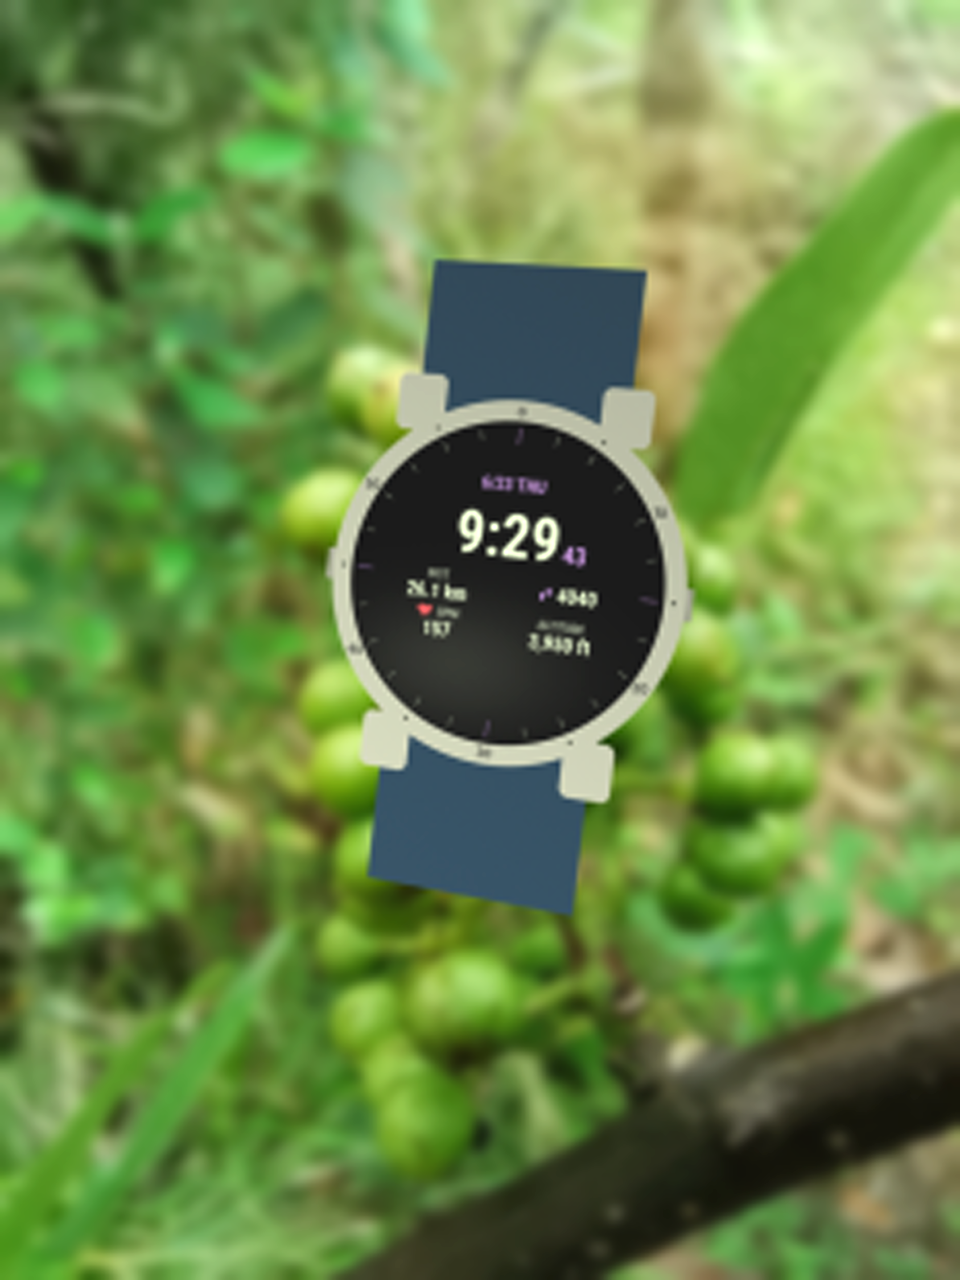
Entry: h=9 m=29
